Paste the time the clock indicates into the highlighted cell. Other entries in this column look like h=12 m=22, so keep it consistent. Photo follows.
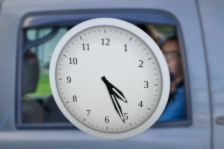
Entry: h=4 m=26
